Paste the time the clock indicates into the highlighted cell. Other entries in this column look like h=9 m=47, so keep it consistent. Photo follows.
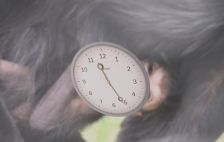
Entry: h=11 m=26
